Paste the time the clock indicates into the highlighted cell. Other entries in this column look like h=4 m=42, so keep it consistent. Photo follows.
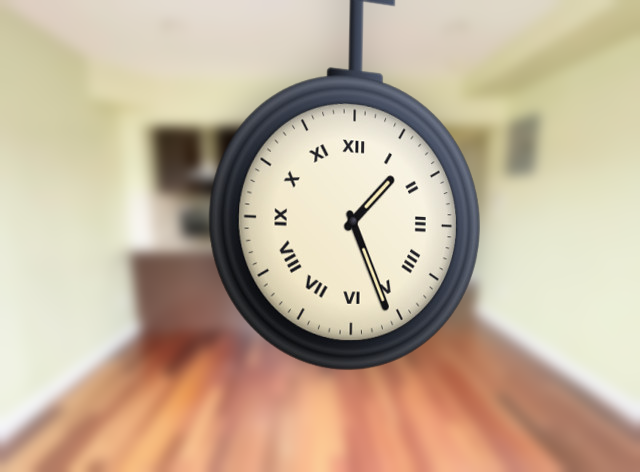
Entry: h=1 m=26
